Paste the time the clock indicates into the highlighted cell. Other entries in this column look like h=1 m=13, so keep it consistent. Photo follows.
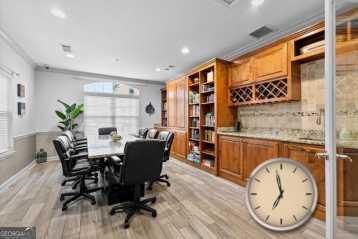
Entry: h=6 m=58
